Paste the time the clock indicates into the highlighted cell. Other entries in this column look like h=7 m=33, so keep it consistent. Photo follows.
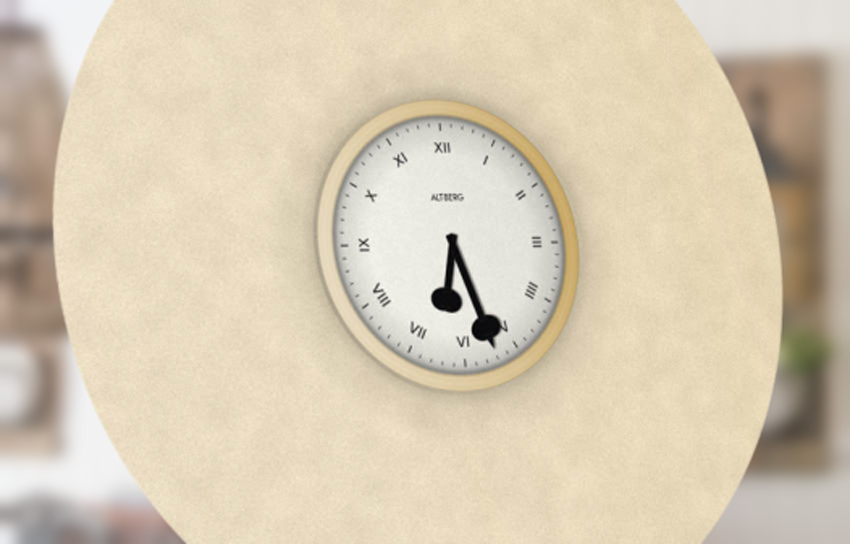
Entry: h=6 m=27
